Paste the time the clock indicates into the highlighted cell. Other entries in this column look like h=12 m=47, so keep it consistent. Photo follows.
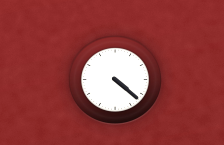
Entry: h=4 m=22
